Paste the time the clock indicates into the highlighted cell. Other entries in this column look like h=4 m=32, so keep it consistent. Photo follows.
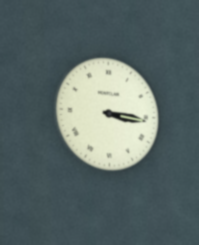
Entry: h=3 m=16
